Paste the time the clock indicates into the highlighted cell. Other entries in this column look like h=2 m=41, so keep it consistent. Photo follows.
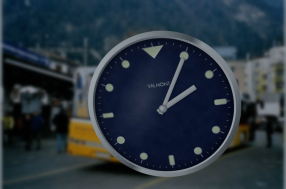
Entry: h=2 m=5
